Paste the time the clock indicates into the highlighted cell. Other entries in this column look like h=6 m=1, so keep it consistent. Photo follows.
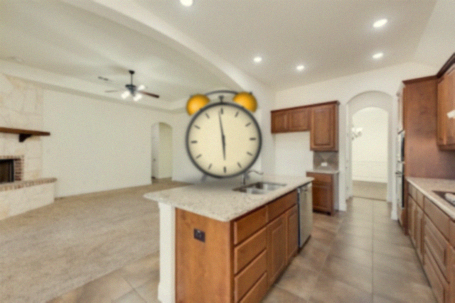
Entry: h=5 m=59
